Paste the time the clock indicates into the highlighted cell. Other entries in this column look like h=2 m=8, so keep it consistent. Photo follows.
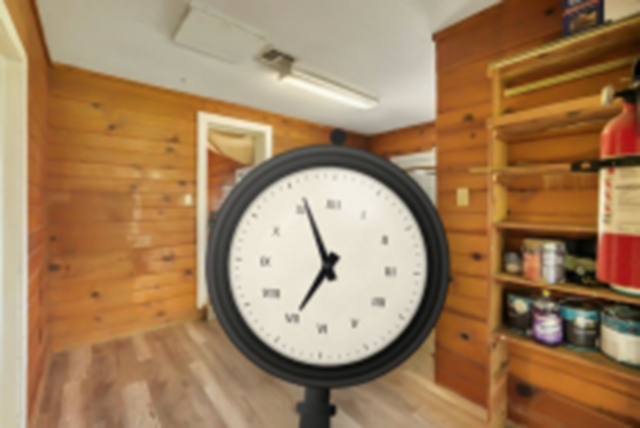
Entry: h=6 m=56
